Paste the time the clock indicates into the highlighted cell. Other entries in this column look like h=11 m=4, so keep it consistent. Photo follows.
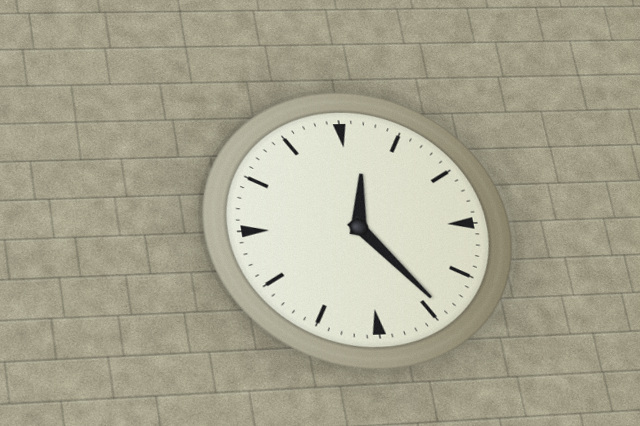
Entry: h=12 m=24
